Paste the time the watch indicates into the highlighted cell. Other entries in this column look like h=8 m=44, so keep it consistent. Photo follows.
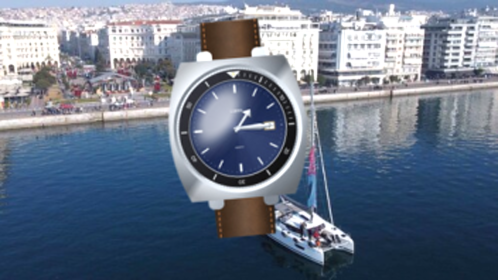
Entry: h=1 m=15
